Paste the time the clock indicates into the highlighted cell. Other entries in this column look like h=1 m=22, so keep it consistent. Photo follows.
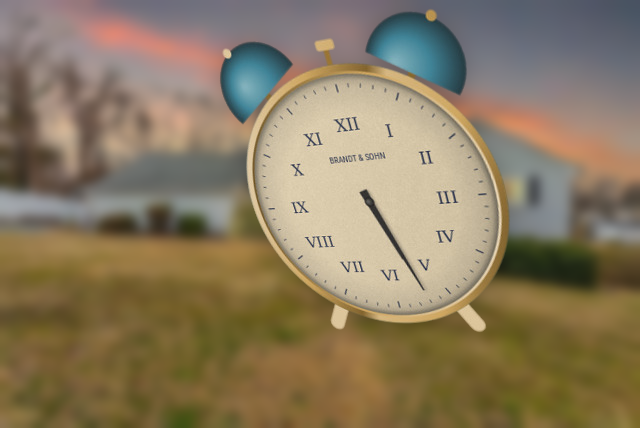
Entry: h=5 m=27
